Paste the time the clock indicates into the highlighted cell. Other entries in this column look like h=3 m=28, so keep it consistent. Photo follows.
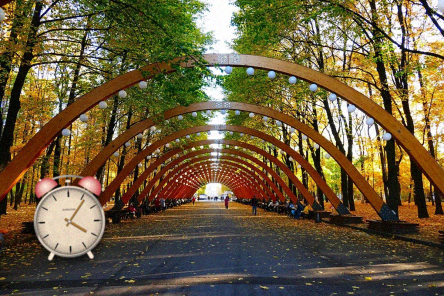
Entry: h=4 m=6
